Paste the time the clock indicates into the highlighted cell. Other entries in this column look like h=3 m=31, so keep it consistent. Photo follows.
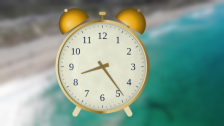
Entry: h=8 m=24
